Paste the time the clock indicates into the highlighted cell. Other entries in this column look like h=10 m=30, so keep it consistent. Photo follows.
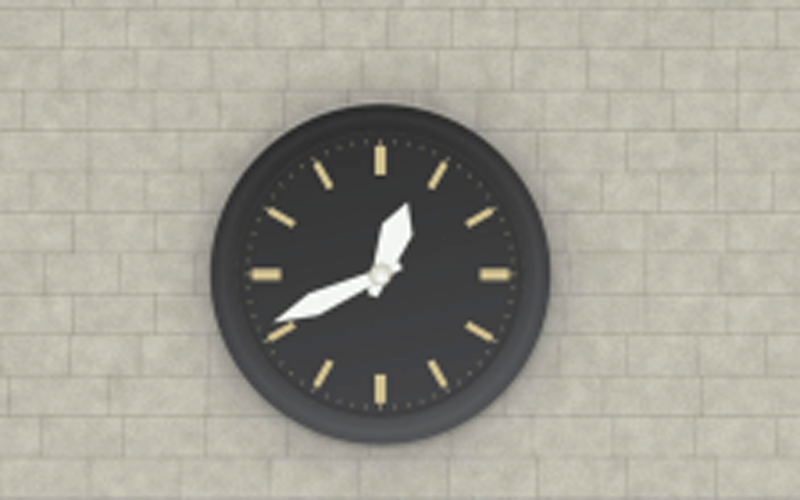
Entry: h=12 m=41
